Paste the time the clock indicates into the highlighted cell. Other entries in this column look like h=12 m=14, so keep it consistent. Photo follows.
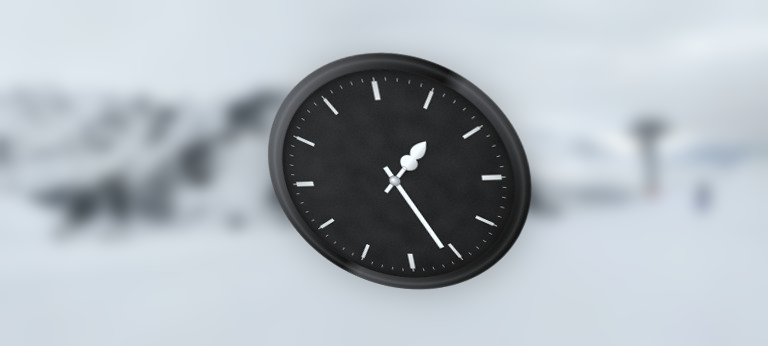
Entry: h=1 m=26
